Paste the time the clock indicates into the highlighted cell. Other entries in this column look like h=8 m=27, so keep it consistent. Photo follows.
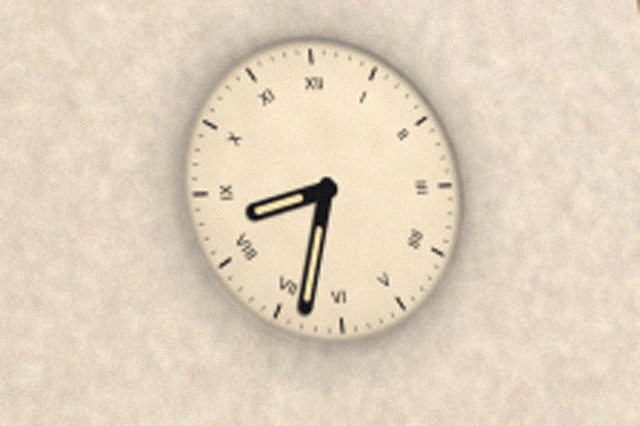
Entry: h=8 m=33
